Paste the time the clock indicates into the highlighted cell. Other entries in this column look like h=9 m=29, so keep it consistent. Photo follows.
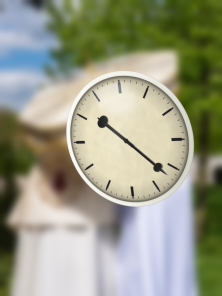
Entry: h=10 m=22
